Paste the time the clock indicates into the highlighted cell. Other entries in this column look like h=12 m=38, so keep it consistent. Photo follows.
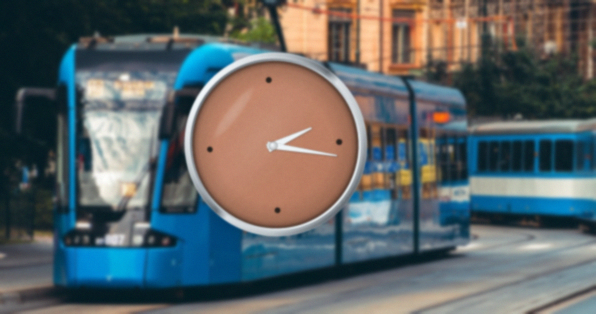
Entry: h=2 m=17
